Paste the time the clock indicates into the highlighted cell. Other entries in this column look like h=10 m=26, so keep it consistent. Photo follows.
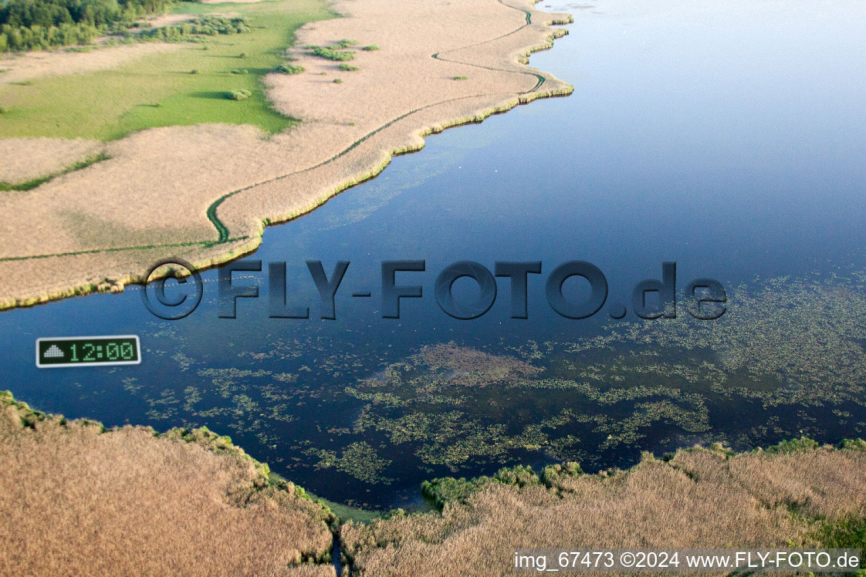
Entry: h=12 m=0
